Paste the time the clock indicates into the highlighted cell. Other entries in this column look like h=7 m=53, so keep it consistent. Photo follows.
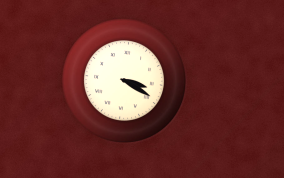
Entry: h=3 m=19
